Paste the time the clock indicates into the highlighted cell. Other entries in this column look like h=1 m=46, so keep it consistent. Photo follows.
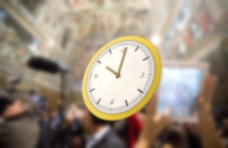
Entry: h=10 m=1
